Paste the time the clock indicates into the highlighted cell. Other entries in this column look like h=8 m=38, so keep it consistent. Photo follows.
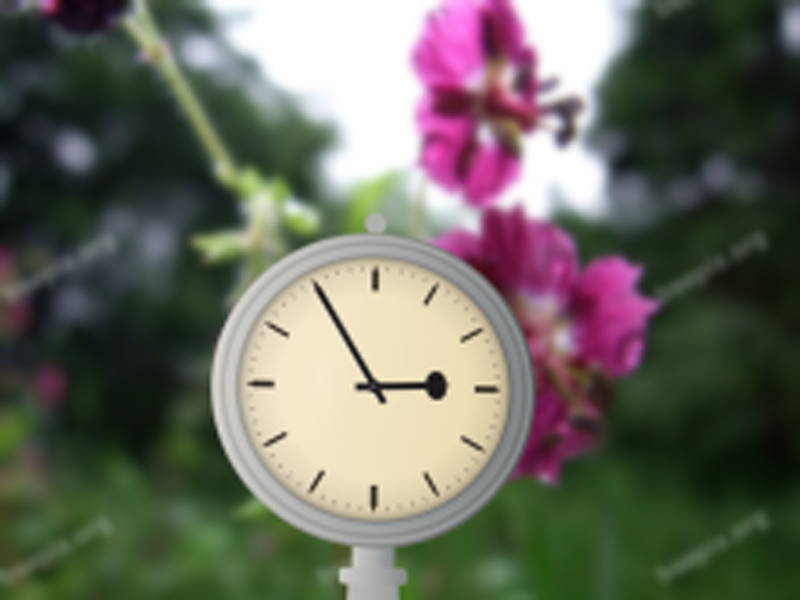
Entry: h=2 m=55
